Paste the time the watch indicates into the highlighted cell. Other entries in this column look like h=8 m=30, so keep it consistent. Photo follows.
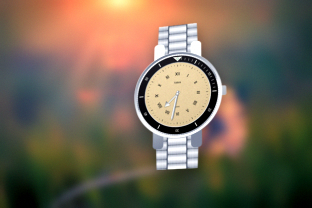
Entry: h=7 m=32
